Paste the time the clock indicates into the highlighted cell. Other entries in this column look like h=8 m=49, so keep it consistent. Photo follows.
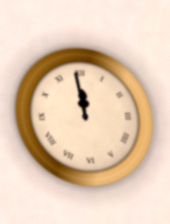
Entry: h=11 m=59
